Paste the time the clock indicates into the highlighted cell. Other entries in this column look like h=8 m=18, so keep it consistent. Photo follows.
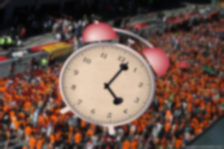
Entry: h=4 m=2
